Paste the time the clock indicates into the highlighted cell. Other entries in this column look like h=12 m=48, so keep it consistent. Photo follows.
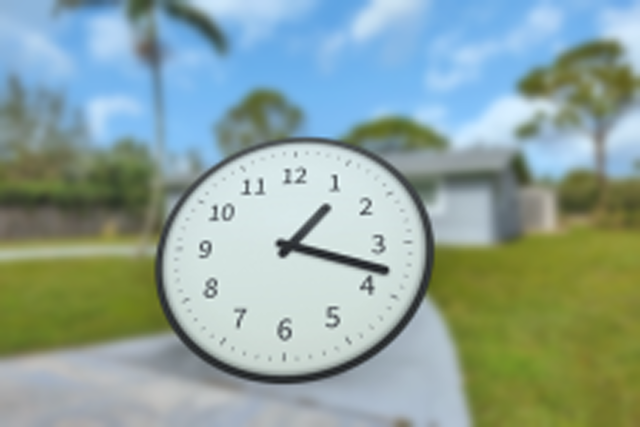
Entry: h=1 m=18
